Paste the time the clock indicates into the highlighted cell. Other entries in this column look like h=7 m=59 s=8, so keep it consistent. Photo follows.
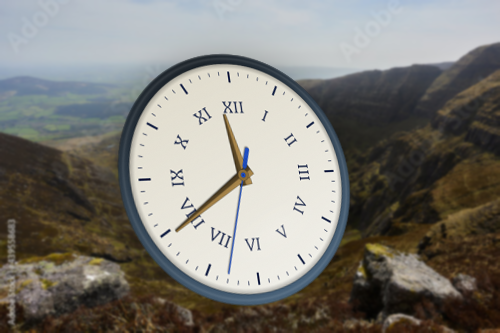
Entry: h=11 m=39 s=33
